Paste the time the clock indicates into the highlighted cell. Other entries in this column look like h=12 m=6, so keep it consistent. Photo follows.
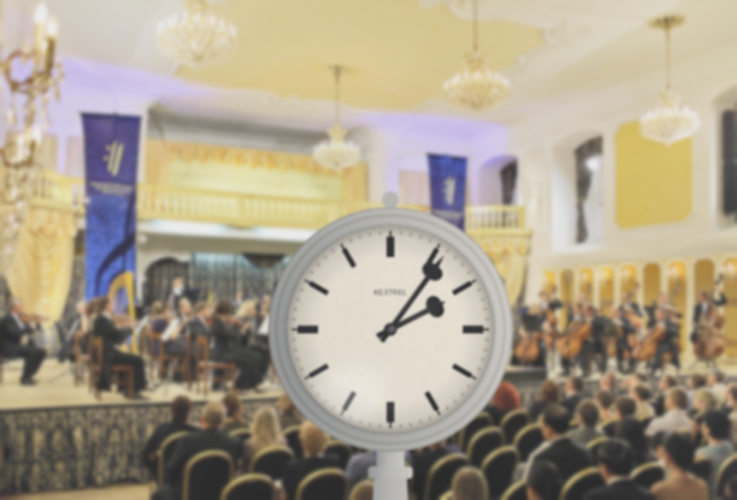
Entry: h=2 m=6
